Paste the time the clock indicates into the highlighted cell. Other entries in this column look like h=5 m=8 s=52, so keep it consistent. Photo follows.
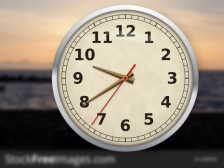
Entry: h=9 m=39 s=36
